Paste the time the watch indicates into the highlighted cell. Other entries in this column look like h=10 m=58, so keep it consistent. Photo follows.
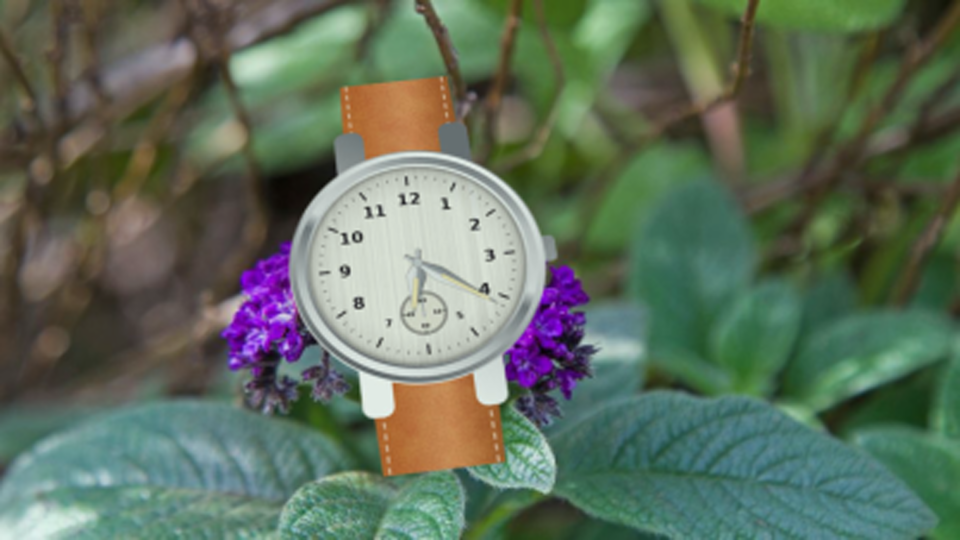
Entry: h=6 m=21
